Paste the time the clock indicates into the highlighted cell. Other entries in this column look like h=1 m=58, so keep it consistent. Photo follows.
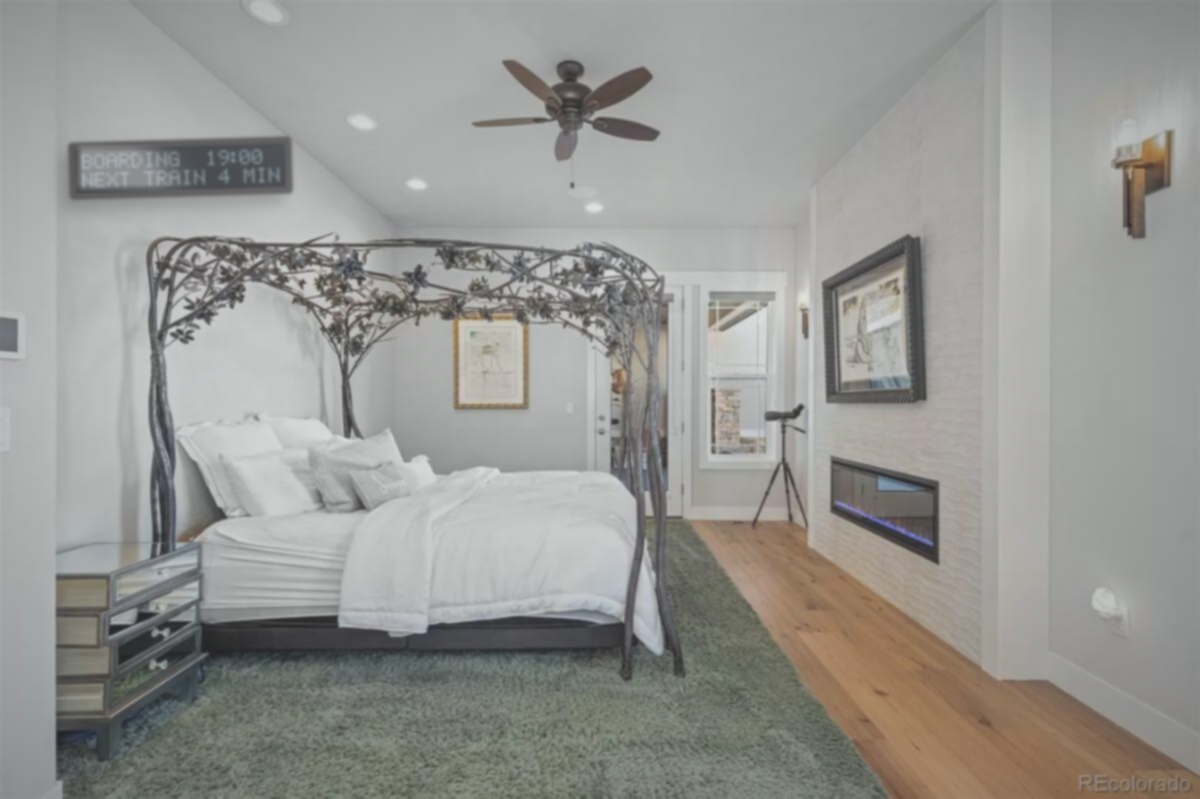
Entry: h=19 m=0
